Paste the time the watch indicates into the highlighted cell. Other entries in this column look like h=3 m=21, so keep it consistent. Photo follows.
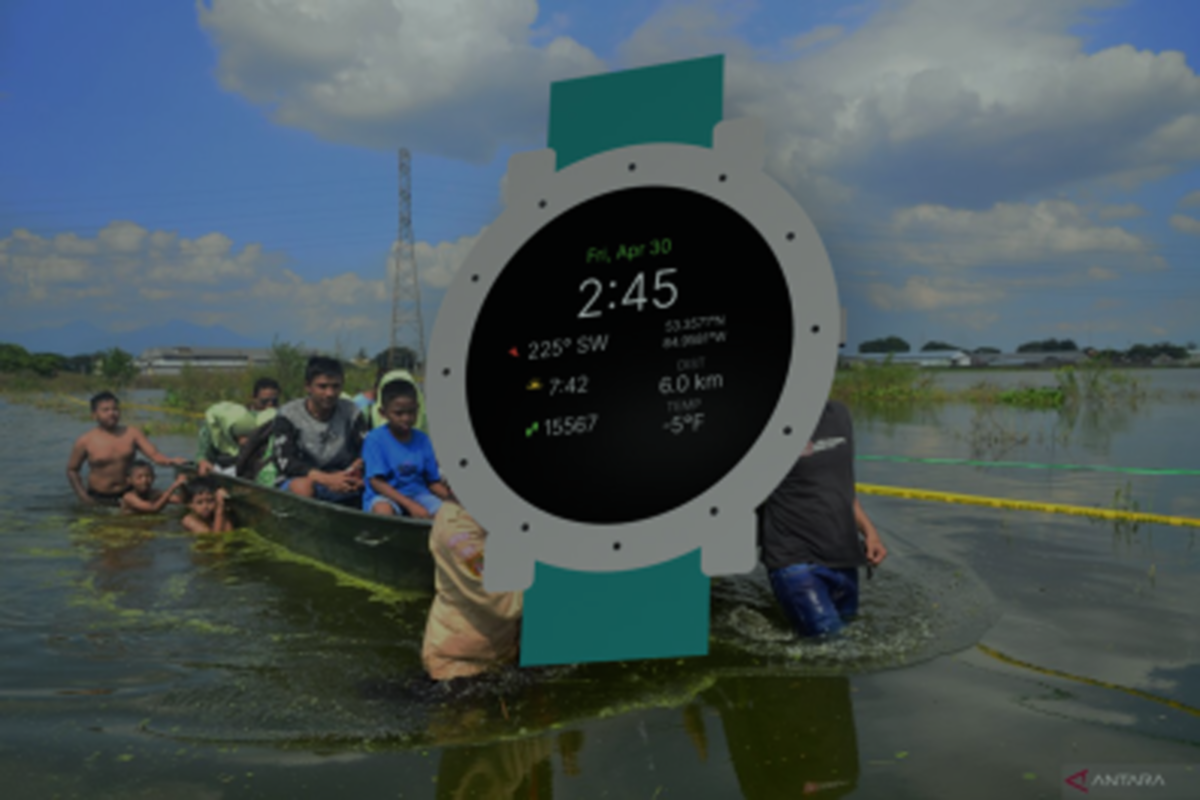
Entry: h=2 m=45
